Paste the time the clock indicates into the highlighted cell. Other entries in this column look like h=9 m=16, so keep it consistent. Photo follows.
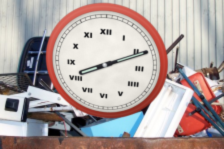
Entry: h=8 m=11
